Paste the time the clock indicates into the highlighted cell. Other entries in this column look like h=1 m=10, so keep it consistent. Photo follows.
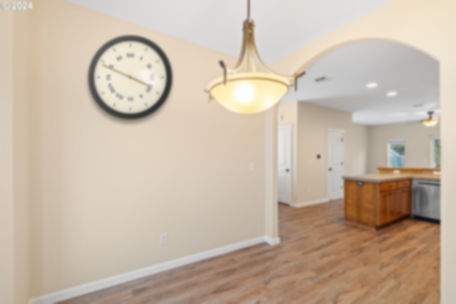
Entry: h=3 m=49
